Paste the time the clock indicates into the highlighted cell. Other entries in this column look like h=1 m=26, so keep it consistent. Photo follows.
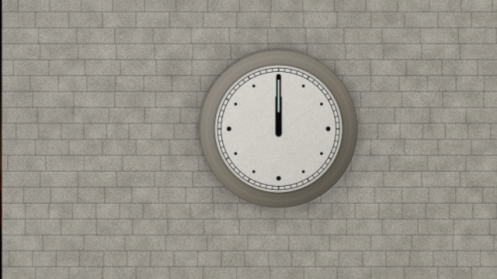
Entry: h=12 m=0
